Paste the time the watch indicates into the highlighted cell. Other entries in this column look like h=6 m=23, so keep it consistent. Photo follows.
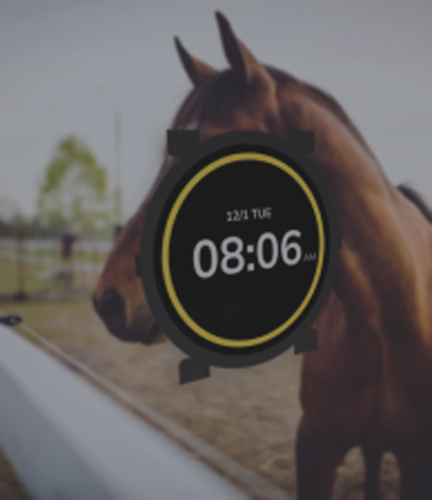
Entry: h=8 m=6
